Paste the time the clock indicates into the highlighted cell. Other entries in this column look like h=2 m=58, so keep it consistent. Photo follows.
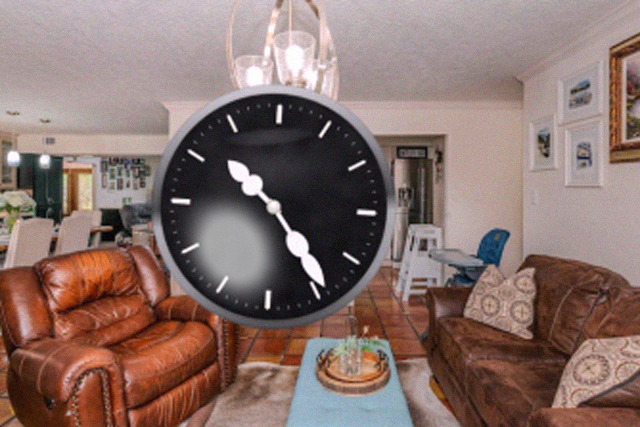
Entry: h=10 m=24
